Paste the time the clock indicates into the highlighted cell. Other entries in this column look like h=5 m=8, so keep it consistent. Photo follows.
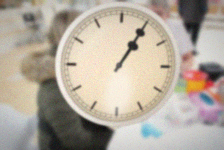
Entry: h=1 m=5
